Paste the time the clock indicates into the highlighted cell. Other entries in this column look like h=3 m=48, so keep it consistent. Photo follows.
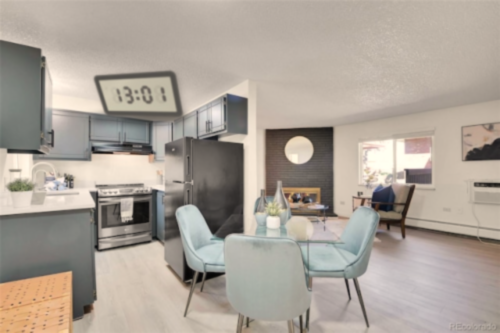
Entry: h=13 m=1
